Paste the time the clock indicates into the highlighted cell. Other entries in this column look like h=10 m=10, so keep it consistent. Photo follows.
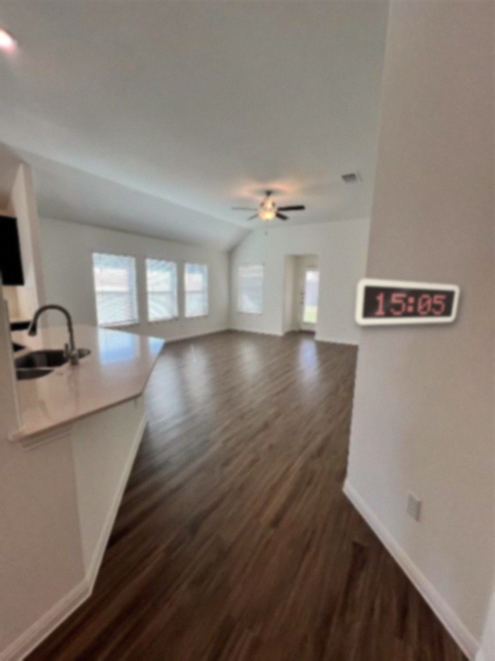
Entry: h=15 m=5
